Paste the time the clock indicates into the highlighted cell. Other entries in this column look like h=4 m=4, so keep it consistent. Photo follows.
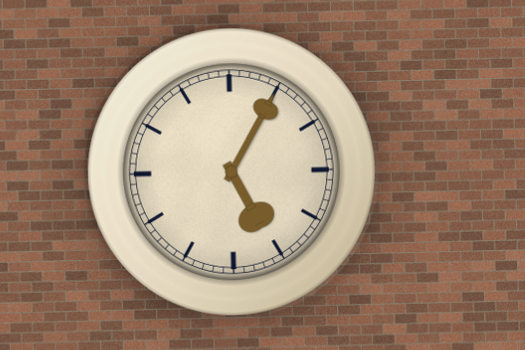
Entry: h=5 m=5
